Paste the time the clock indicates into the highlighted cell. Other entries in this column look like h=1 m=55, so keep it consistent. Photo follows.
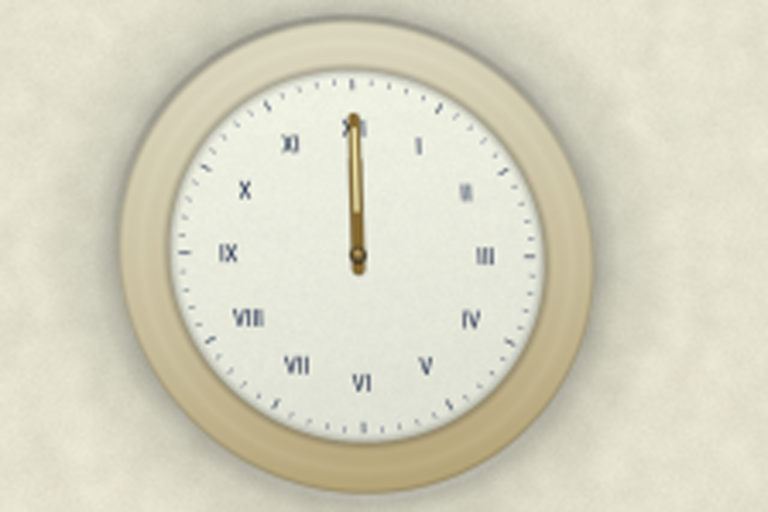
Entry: h=12 m=0
